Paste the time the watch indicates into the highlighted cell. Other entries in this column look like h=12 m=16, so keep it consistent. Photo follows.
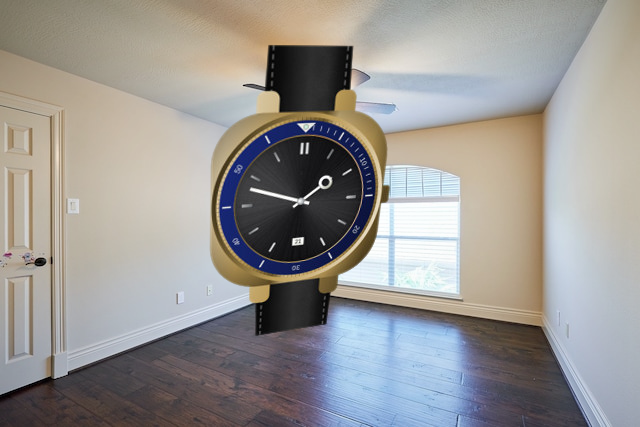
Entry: h=1 m=48
